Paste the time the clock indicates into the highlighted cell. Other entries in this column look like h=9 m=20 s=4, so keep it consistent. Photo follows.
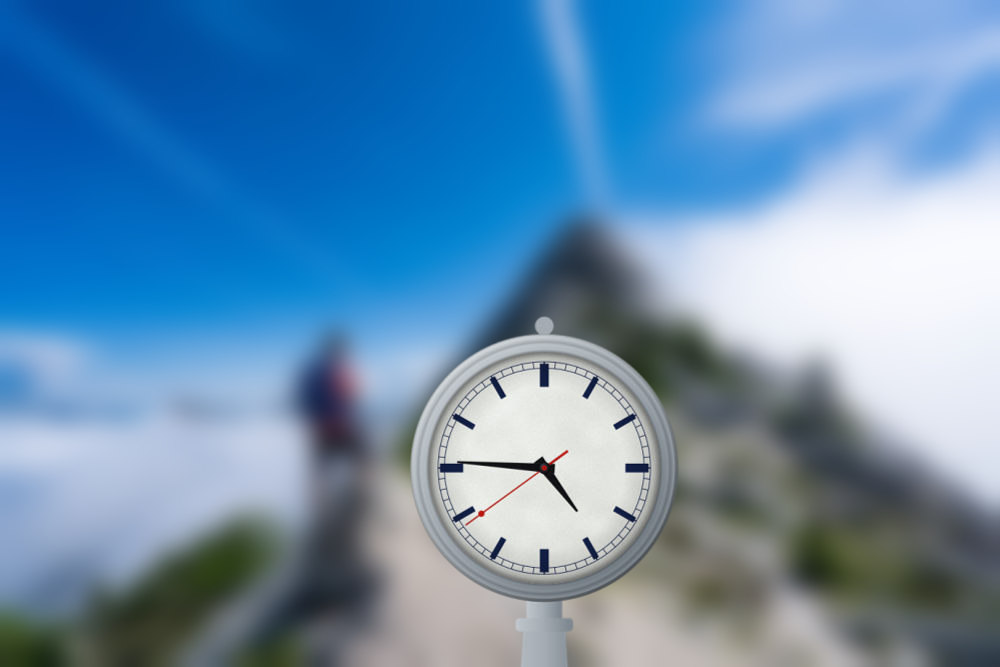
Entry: h=4 m=45 s=39
